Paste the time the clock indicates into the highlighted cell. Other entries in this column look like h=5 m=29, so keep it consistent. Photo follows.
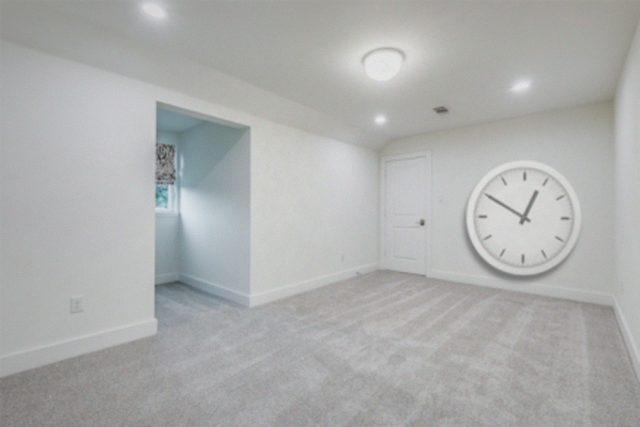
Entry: h=12 m=50
